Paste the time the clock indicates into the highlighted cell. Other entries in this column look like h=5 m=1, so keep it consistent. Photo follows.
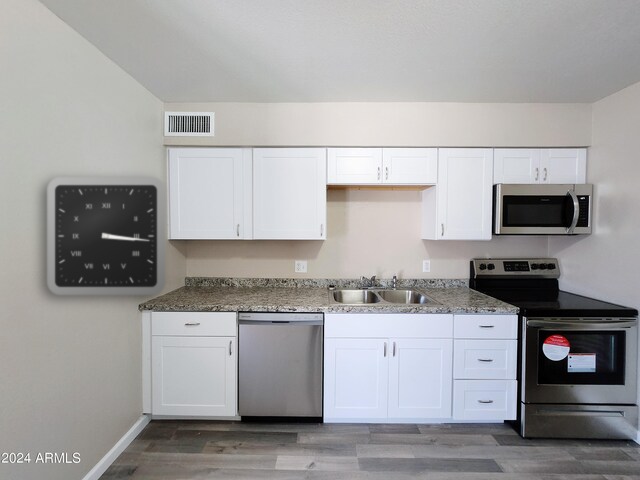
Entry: h=3 m=16
